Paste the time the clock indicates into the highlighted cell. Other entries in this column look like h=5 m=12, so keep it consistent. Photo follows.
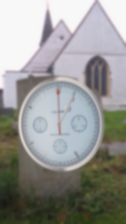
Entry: h=1 m=5
